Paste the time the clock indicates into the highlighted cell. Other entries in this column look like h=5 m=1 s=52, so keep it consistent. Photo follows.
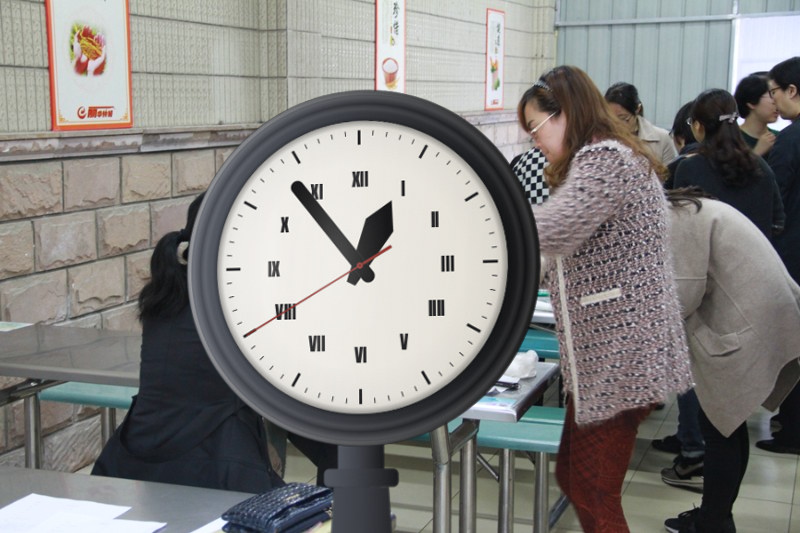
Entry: h=12 m=53 s=40
